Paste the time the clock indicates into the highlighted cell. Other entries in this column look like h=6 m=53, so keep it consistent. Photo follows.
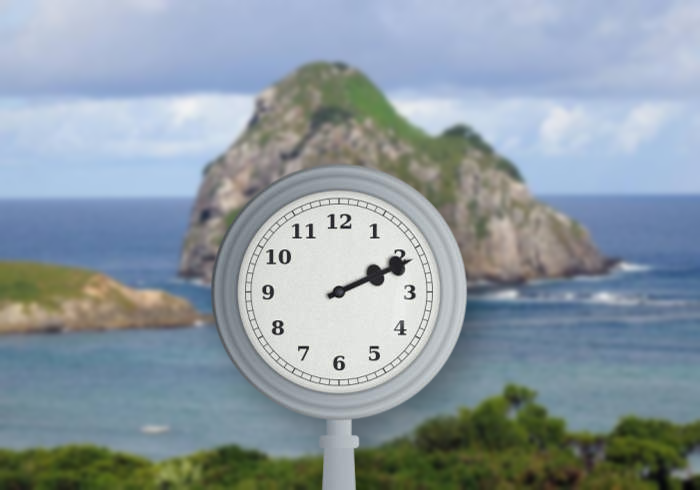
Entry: h=2 m=11
